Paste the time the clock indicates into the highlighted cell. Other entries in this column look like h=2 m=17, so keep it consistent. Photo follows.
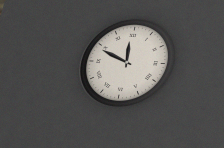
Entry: h=11 m=49
